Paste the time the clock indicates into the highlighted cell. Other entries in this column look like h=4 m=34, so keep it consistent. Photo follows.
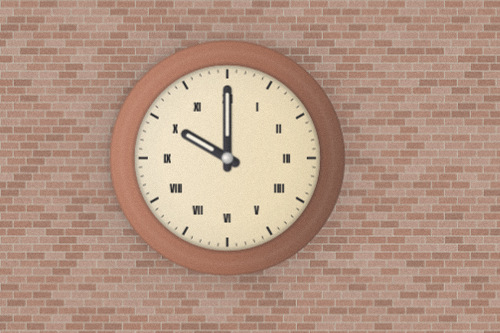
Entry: h=10 m=0
